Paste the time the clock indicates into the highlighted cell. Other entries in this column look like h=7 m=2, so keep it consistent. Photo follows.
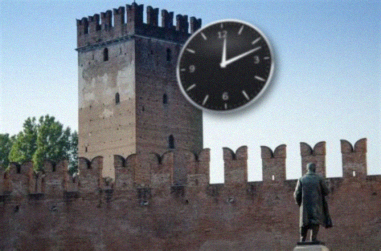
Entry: h=12 m=12
